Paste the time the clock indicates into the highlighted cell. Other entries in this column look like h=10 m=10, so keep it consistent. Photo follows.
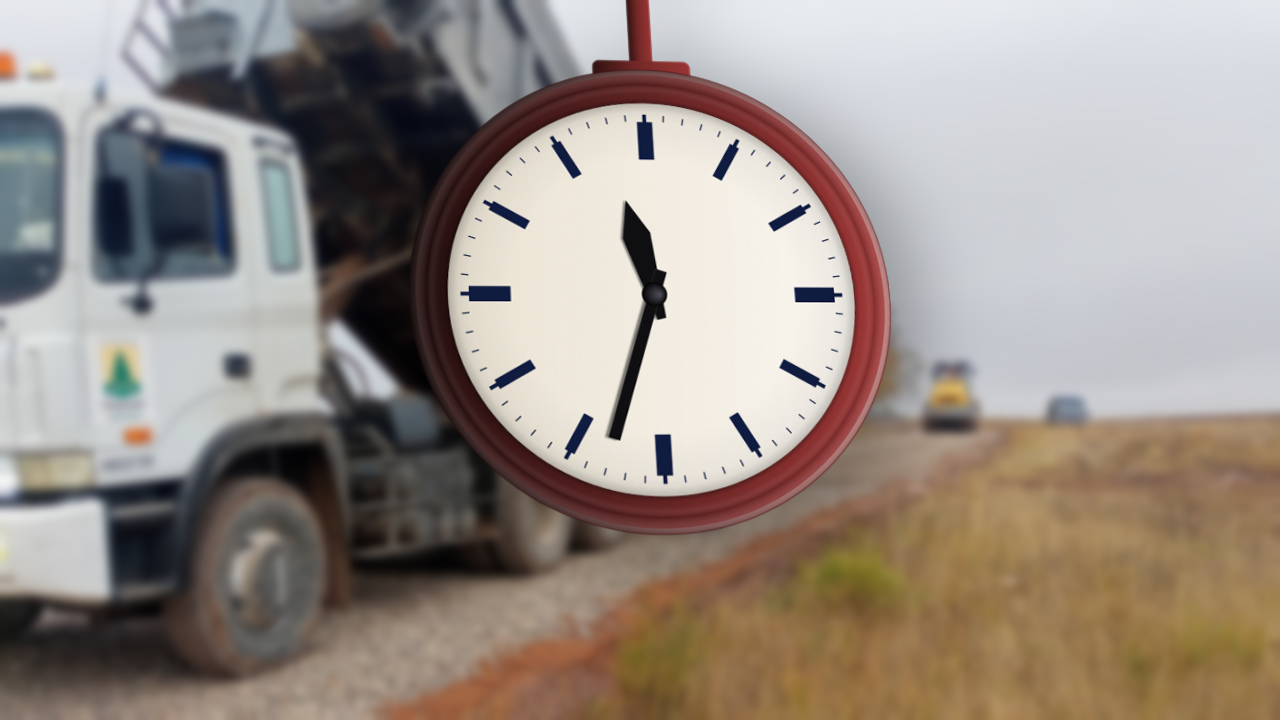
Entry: h=11 m=33
